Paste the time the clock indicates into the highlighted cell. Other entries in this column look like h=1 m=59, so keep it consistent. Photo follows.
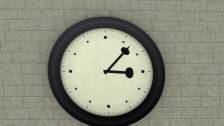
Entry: h=3 m=7
